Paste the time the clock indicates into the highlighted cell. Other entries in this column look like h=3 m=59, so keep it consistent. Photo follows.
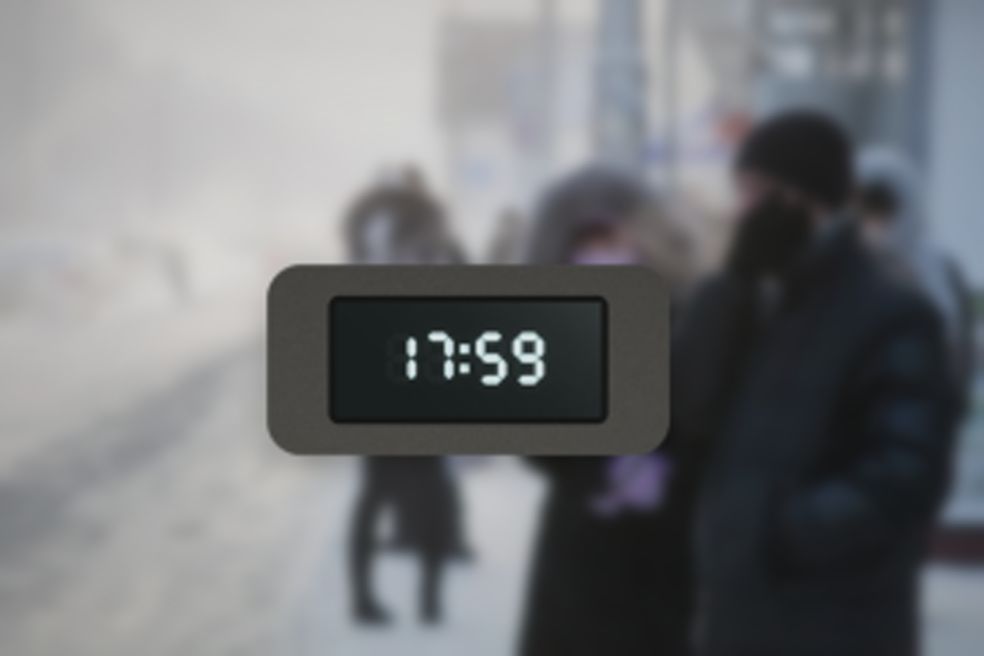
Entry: h=17 m=59
